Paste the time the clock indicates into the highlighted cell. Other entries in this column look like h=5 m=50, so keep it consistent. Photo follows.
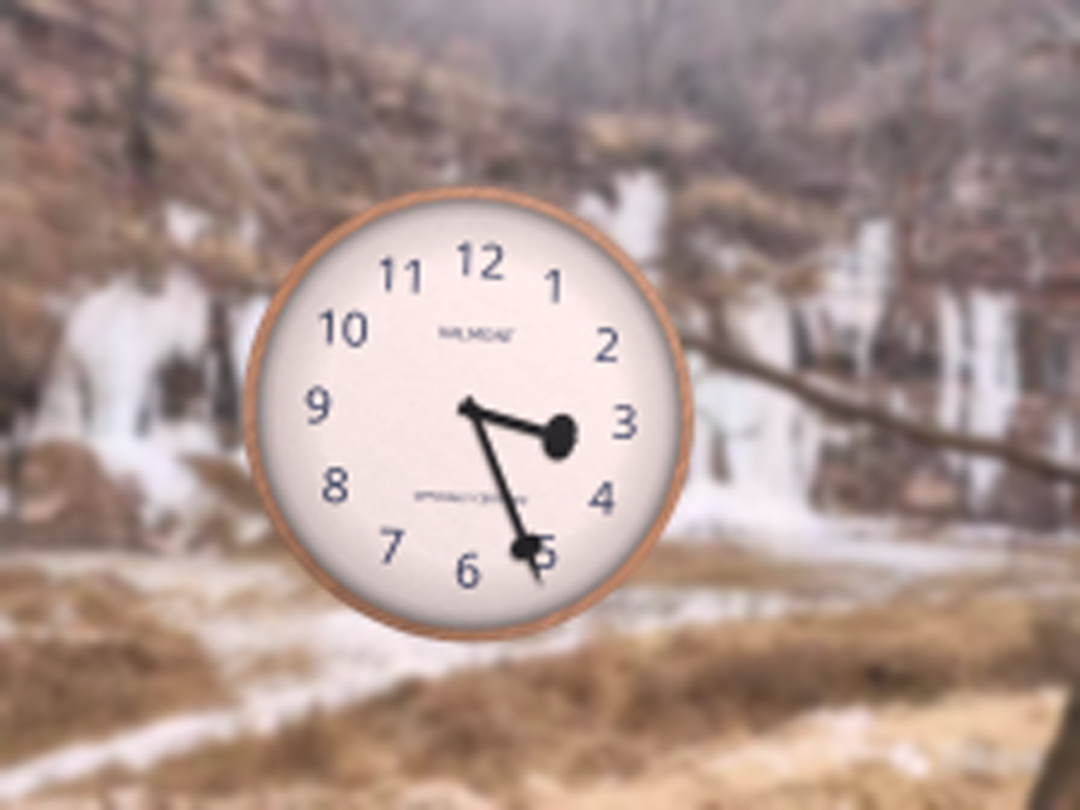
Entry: h=3 m=26
